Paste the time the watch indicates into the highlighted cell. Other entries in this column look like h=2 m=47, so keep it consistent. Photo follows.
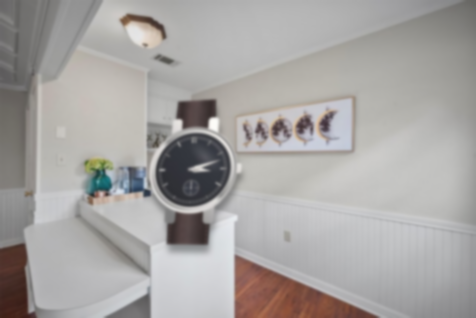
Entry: h=3 m=12
